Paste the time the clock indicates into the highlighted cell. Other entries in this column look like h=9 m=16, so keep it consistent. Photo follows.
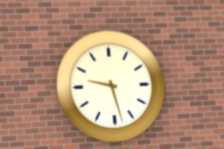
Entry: h=9 m=28
